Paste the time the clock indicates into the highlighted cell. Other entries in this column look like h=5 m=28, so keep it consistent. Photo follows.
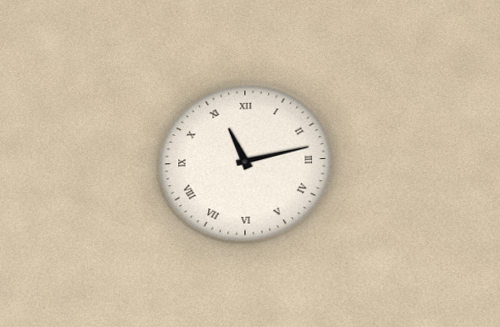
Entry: h=11 m=13
